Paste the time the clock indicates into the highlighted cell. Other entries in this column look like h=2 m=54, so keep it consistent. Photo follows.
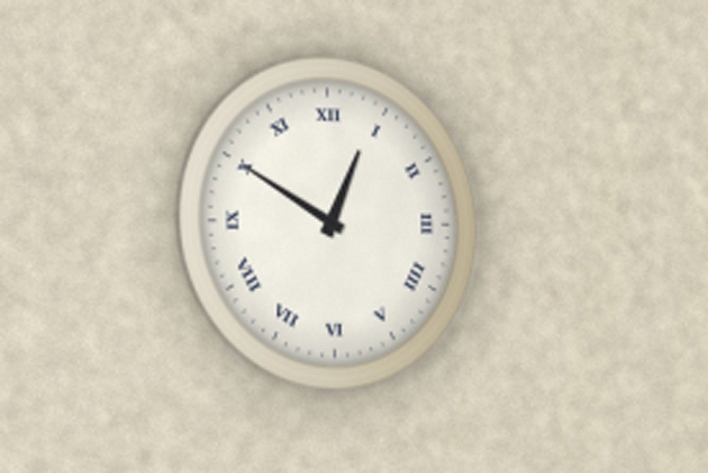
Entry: h=12 m=50
